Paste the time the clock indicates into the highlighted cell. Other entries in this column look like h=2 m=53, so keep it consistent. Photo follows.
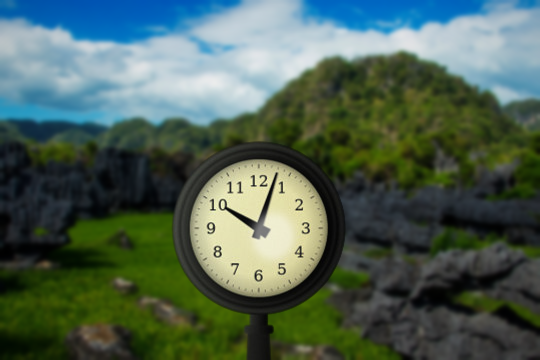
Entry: h=10 m=3
